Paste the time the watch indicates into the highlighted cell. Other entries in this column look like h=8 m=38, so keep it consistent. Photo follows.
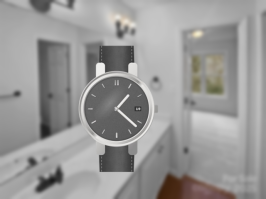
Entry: h=1 m=22
